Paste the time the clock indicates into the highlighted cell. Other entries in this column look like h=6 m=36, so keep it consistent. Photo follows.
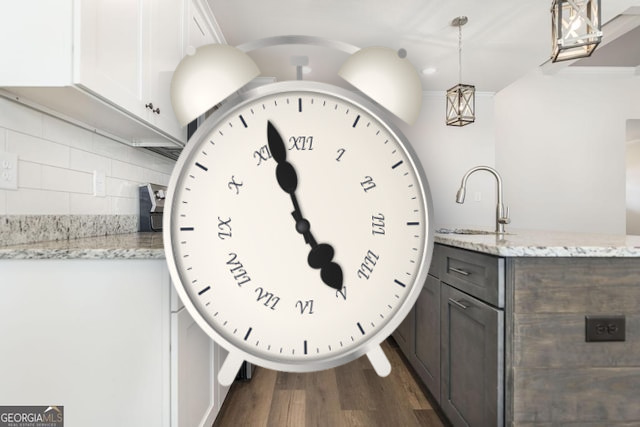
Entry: h=4 m=57
